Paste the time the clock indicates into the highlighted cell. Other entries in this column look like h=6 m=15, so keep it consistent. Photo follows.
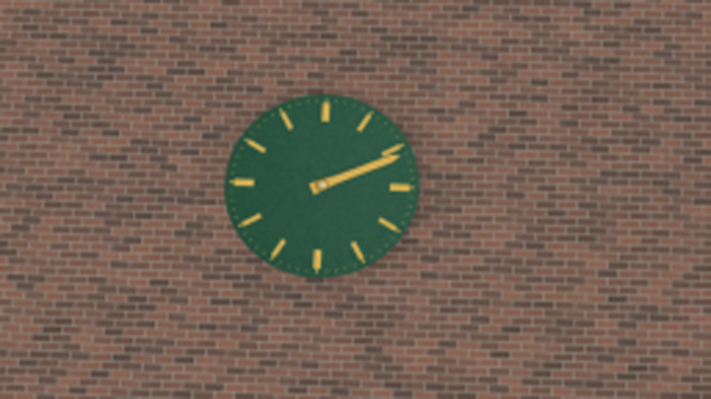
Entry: h=2 m=11
